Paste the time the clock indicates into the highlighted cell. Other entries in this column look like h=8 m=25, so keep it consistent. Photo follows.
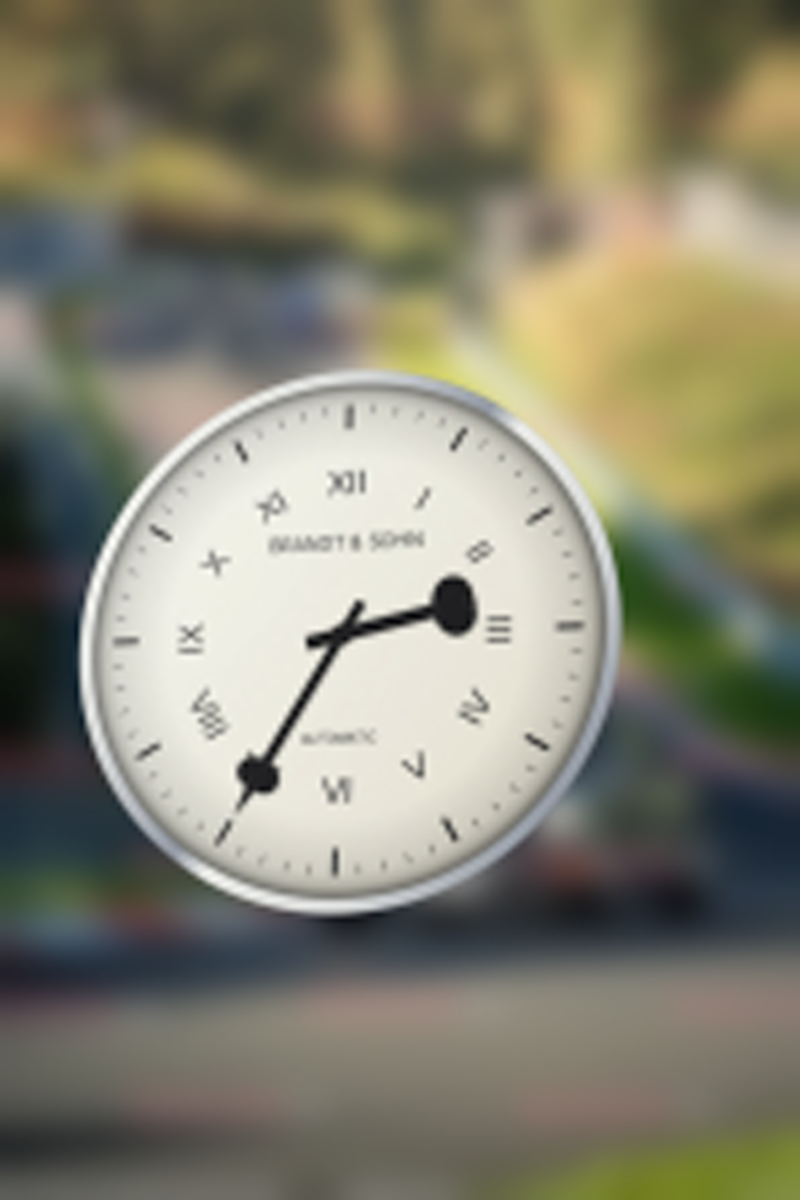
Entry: h=2 m=35
